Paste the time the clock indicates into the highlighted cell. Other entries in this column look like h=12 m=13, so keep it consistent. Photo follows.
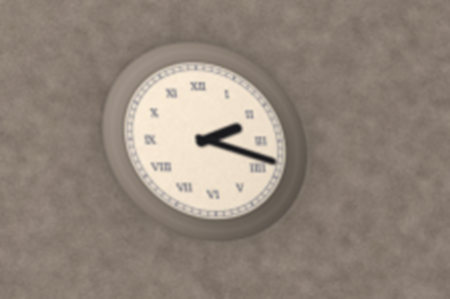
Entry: h=2 m=18
